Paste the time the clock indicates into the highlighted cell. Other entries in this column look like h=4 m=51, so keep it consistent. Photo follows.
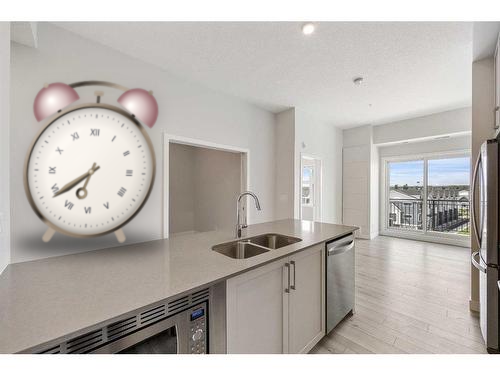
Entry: h=6 m=39
